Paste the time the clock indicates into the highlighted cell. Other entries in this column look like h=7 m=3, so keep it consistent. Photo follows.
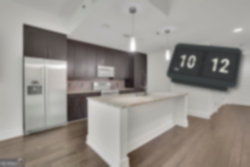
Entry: h=10 m=12
